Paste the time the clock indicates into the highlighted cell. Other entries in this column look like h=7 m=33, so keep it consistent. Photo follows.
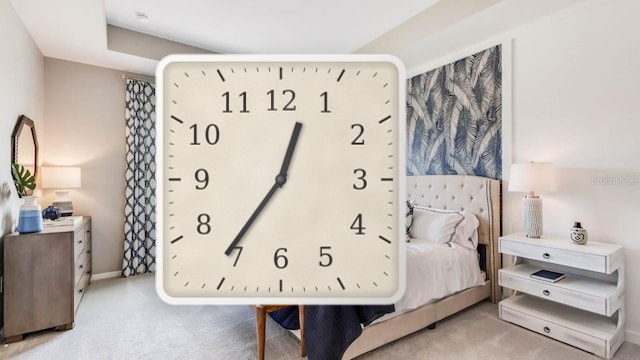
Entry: h=12 m=36
